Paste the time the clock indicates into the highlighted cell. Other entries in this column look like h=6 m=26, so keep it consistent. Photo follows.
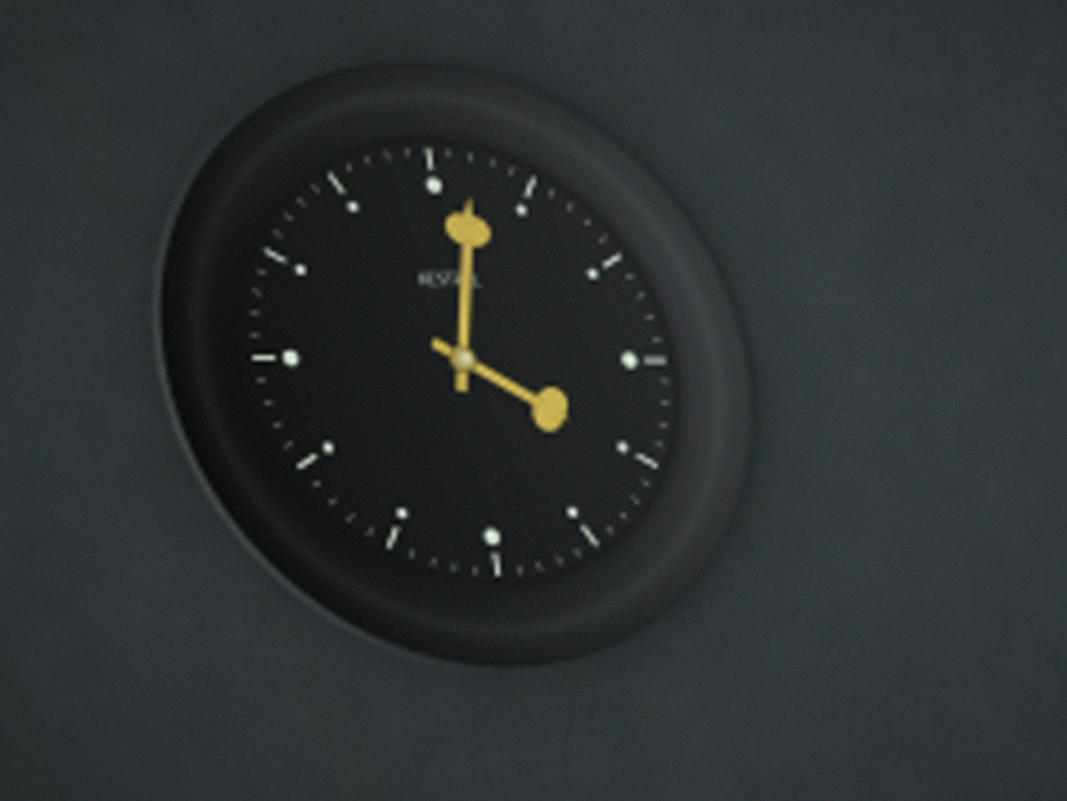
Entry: h=4 m=2
